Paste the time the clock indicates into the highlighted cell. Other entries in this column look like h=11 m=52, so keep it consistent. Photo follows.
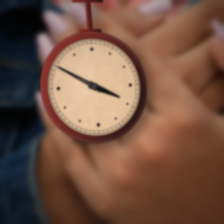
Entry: h=3 m=50
